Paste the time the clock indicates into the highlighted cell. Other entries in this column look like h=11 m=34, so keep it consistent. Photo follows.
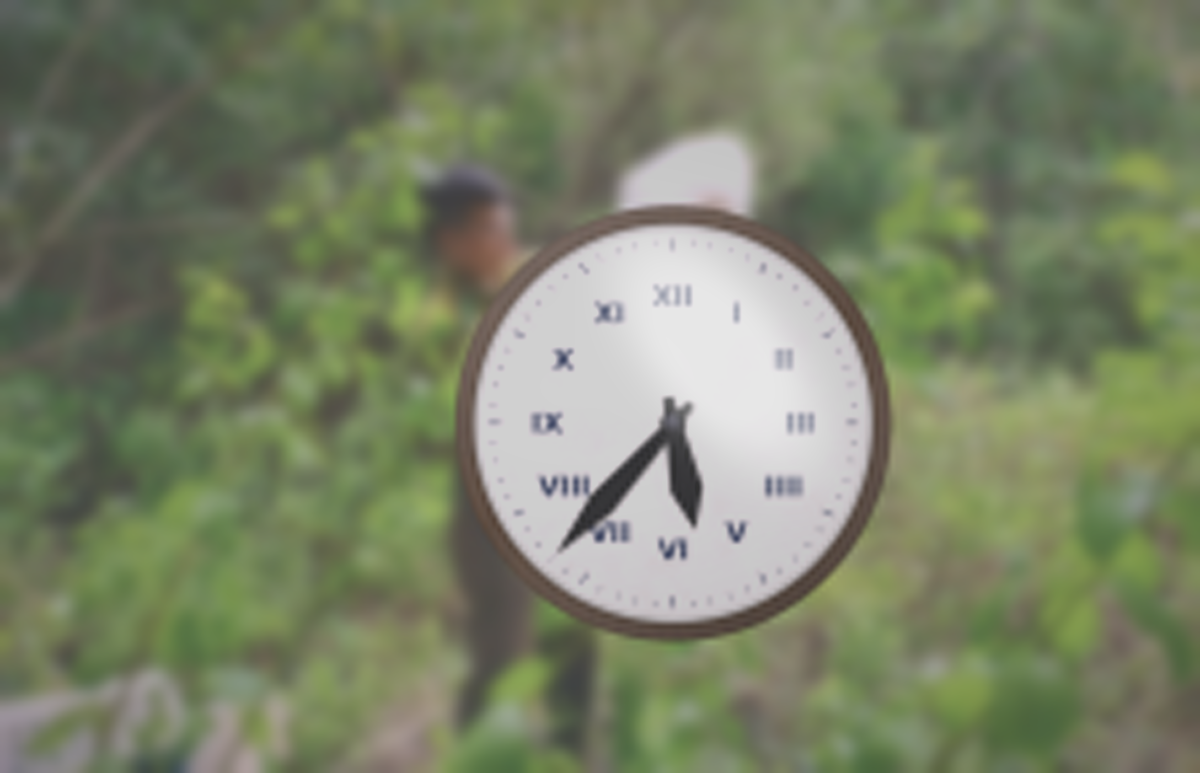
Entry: h=5 m=37
